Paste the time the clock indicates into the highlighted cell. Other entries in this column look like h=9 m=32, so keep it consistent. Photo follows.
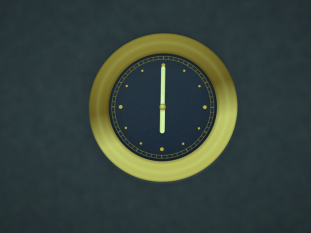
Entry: h=6 m=0
